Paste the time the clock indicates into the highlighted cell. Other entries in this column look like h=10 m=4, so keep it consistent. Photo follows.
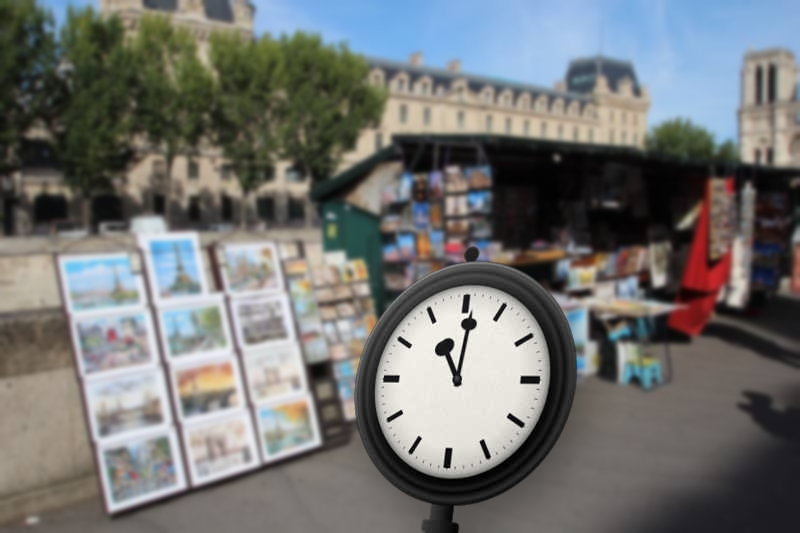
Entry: h=11 m=1
